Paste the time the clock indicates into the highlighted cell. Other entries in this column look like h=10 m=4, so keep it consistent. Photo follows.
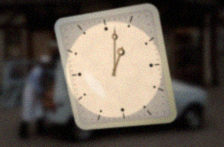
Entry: h=1 m=2
